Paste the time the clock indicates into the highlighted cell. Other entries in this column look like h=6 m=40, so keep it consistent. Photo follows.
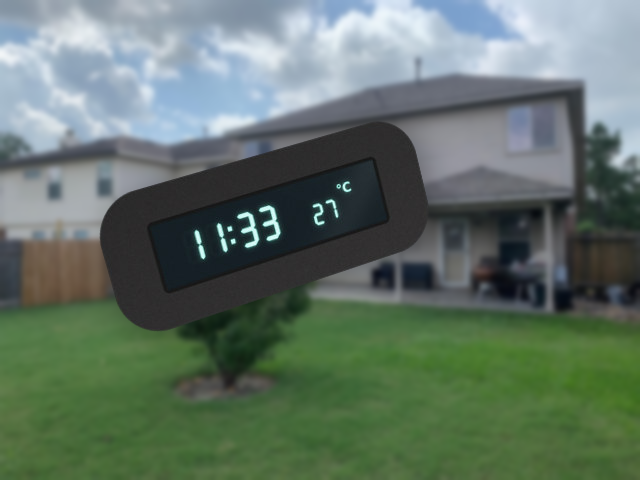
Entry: h=11 m=33
